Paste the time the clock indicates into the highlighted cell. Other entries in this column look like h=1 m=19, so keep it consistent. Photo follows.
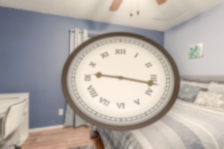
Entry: h=9 m=17
